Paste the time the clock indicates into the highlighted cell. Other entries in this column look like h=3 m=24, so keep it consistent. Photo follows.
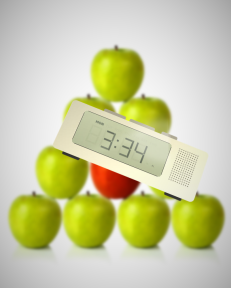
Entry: h=3 m=34
